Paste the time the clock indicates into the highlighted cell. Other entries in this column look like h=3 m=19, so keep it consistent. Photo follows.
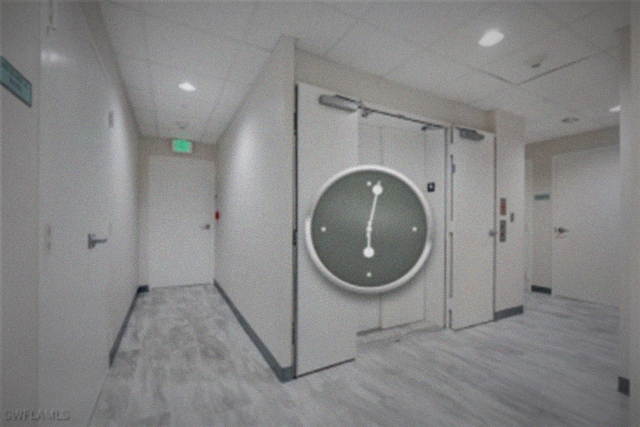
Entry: h=6 m=2
